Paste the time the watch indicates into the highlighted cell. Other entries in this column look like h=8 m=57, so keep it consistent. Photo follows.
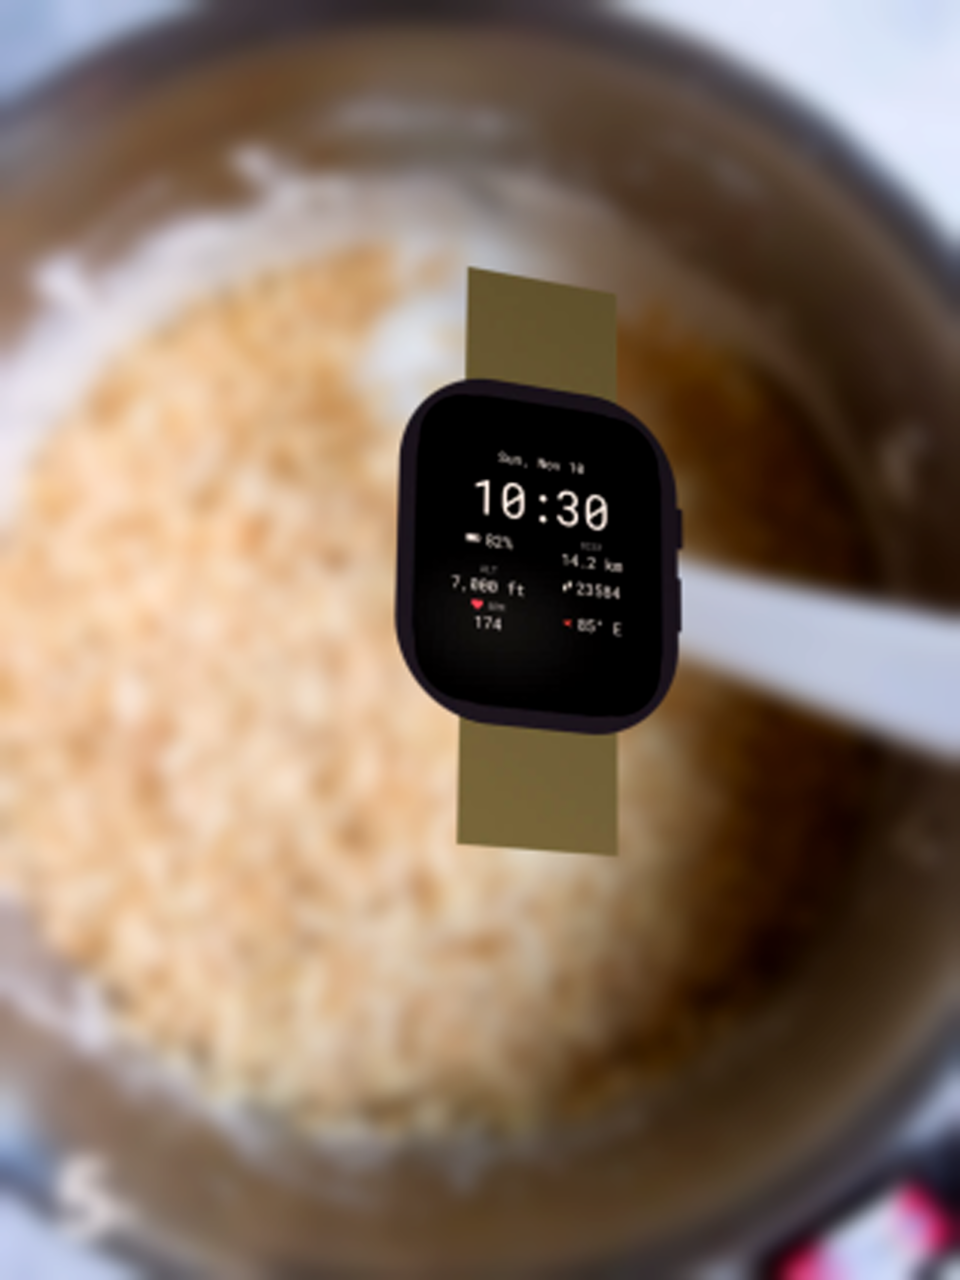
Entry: h=10 m=30
